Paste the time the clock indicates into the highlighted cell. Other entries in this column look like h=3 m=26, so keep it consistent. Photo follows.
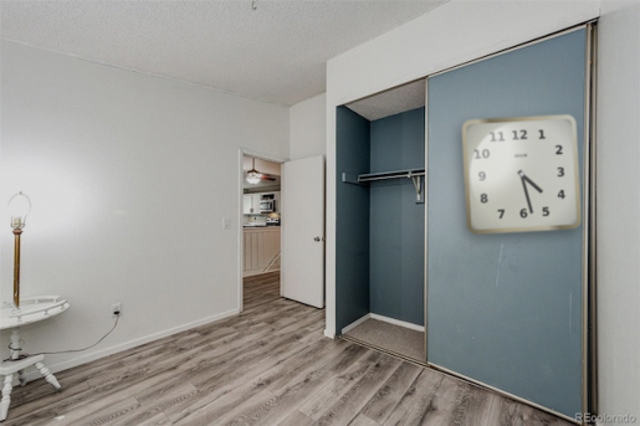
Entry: h=4 m=28
